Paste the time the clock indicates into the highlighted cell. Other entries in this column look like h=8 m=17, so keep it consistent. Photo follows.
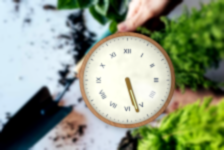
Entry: h=5 m=27
